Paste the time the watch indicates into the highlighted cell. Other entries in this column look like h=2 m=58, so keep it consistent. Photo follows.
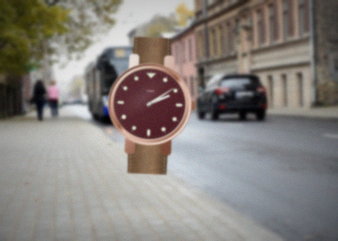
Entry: h=2 m=9
